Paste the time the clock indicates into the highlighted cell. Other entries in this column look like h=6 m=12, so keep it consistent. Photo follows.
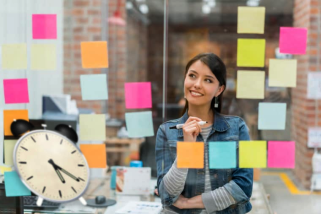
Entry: h=5 m=21
